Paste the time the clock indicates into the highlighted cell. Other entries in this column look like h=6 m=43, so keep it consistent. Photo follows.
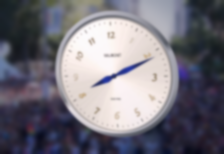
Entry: h=8 m=11
